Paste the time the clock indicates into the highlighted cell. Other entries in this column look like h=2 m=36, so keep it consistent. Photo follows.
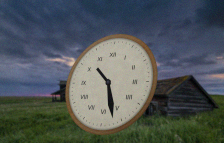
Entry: h=10 m=27
